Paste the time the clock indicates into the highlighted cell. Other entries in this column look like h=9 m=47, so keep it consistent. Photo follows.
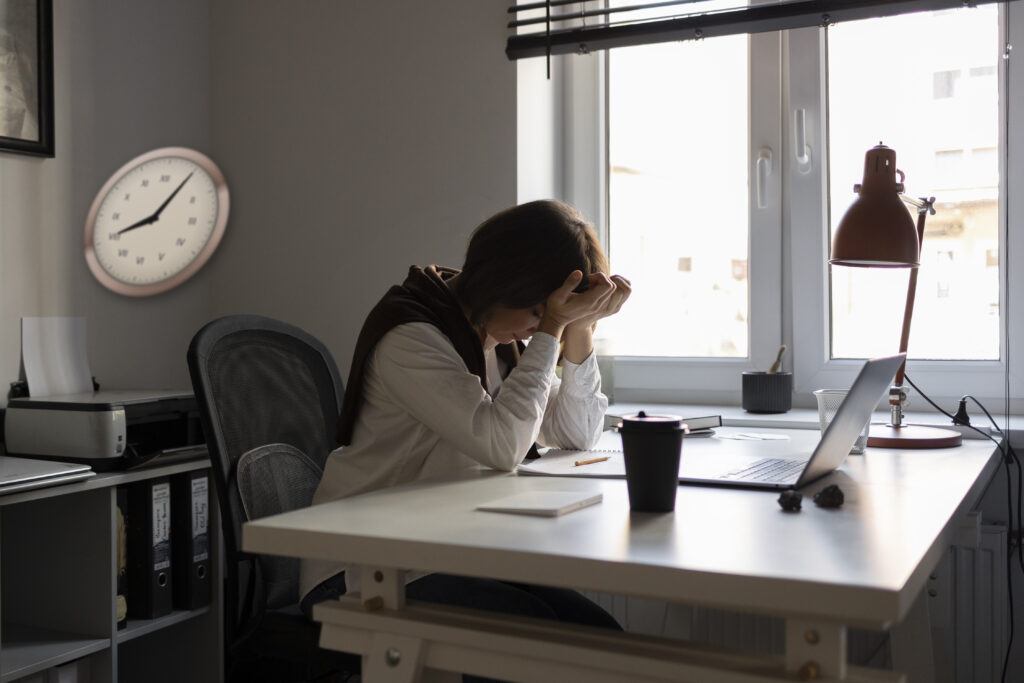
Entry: h=8 m=5
